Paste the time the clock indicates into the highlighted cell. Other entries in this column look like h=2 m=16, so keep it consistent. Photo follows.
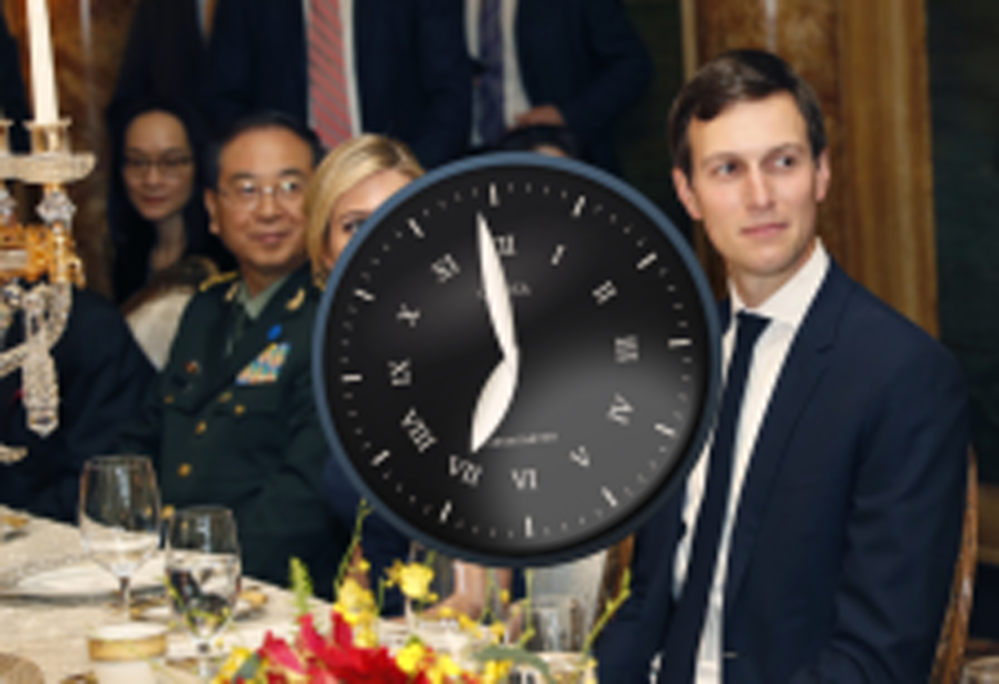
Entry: h=6 m=59
